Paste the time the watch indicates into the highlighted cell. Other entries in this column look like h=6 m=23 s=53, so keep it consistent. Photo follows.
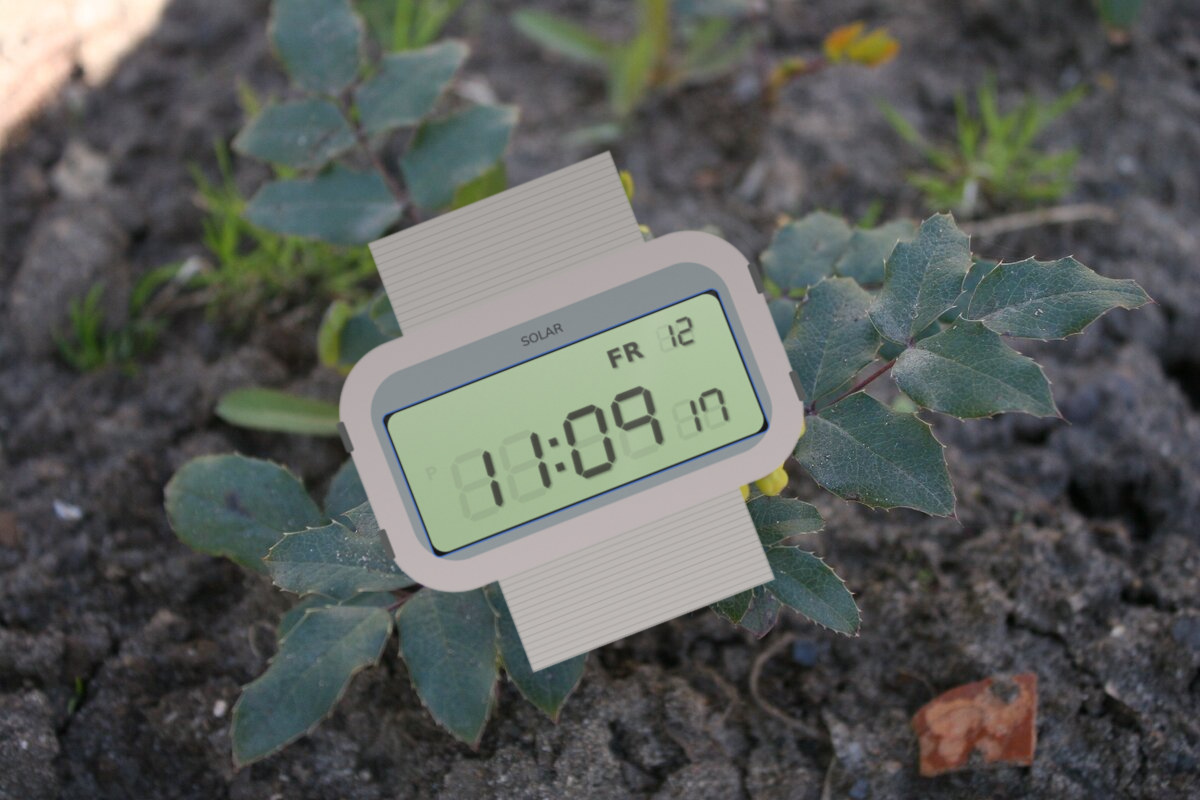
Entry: h=11 m=9 s=17
